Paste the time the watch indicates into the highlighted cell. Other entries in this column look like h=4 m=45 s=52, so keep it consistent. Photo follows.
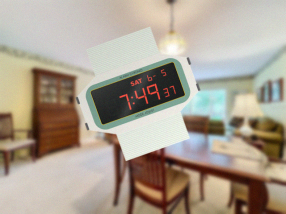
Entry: h=7 m=49 s=37
